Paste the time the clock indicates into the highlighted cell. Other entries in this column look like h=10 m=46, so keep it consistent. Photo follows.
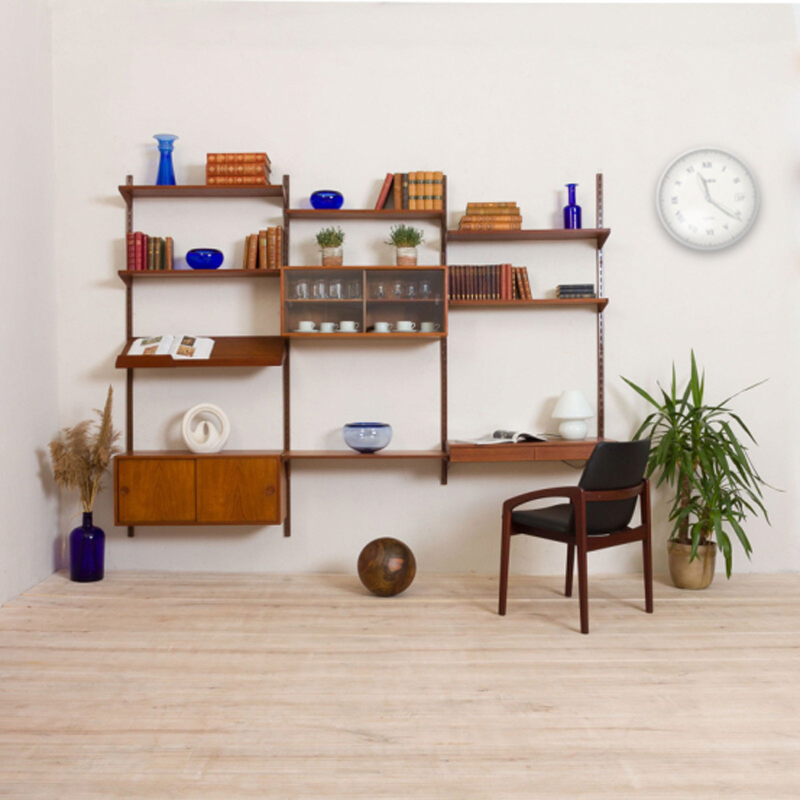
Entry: h=11 m=21
